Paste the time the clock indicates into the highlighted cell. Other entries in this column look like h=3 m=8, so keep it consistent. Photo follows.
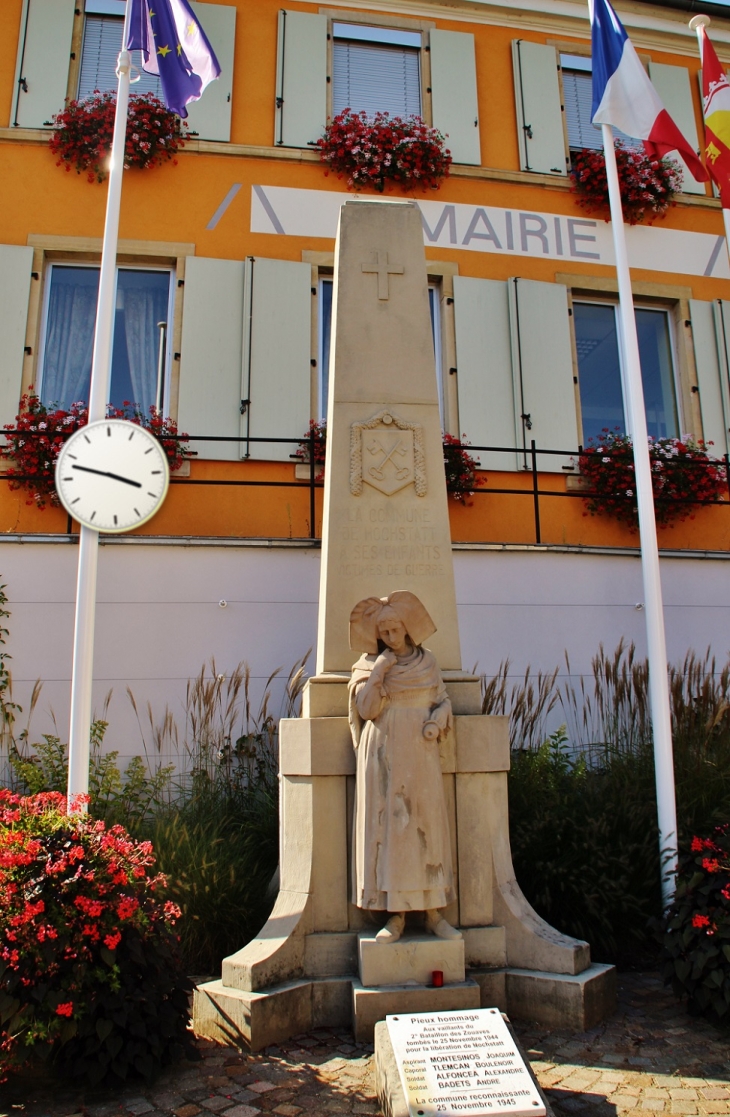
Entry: h=3 m=48
